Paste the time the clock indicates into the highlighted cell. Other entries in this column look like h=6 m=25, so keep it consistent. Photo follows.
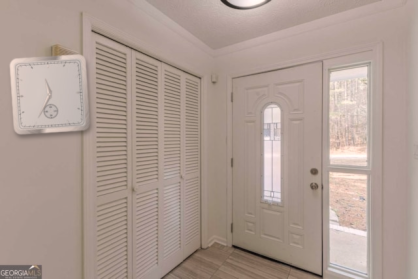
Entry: h=11 m=35
